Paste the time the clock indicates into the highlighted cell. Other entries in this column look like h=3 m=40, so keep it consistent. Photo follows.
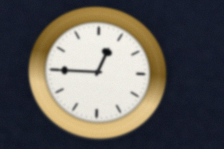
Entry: h=12 m=45
